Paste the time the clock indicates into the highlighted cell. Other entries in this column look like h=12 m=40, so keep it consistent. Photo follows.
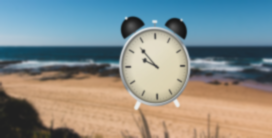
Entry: h=9 m=53
